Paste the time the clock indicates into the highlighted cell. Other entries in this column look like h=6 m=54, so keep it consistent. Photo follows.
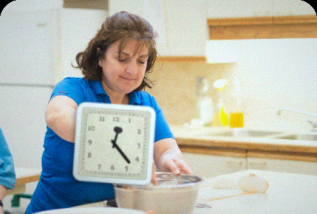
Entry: h=12 m=23
